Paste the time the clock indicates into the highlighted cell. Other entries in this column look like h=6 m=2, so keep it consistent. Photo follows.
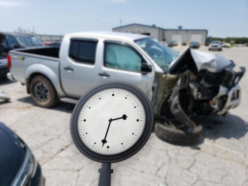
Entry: h=2 m=32
